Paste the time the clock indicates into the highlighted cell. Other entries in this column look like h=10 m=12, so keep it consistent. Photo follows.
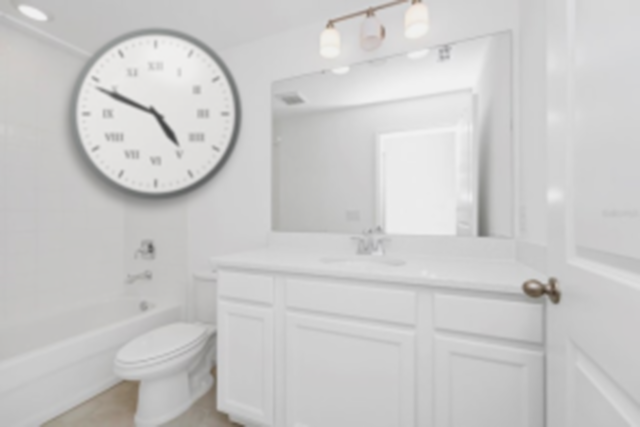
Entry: h=4 m=49
